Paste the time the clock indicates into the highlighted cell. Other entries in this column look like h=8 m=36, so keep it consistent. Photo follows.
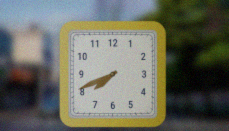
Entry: h=7 m=41
